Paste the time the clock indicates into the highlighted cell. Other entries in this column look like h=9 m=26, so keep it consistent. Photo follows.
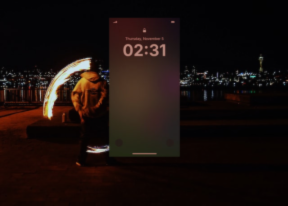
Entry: h=2 m=31
